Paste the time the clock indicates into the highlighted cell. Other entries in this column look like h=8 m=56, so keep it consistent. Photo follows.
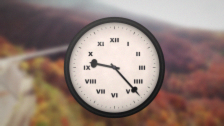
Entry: h=9 m=23
